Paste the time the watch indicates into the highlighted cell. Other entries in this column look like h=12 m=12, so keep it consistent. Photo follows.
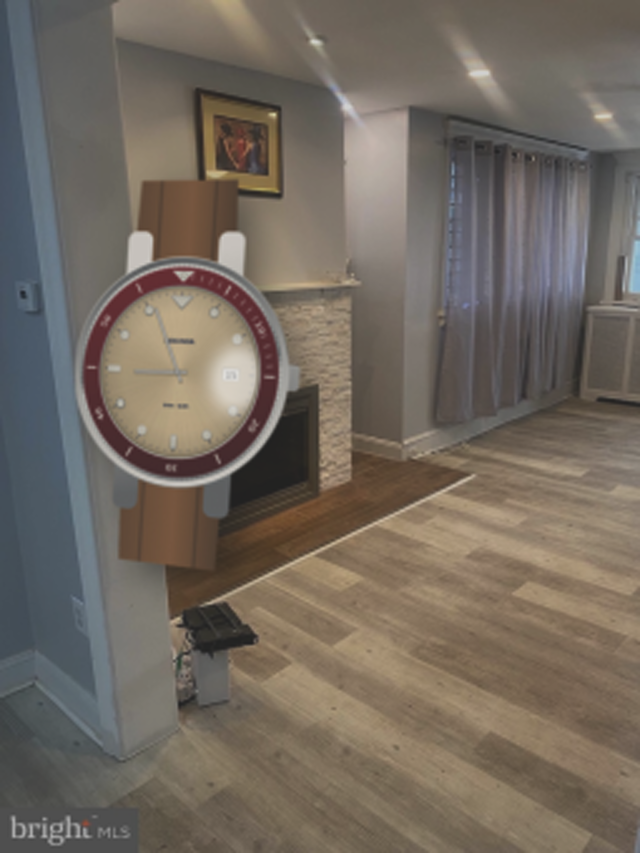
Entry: h=8 m=56
